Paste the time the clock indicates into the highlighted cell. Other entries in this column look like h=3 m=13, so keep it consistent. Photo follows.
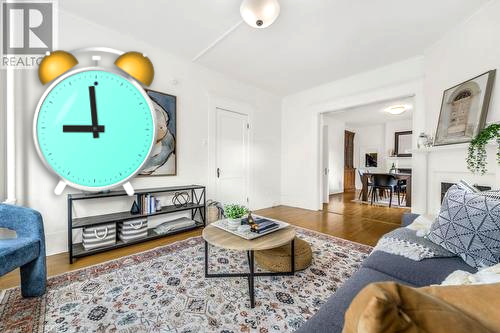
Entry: h=8 m=59
